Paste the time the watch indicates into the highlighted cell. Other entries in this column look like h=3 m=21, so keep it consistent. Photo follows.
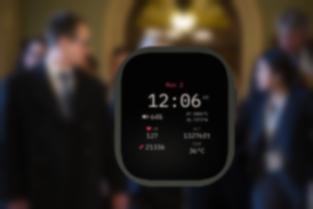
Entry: h=12 m=6
